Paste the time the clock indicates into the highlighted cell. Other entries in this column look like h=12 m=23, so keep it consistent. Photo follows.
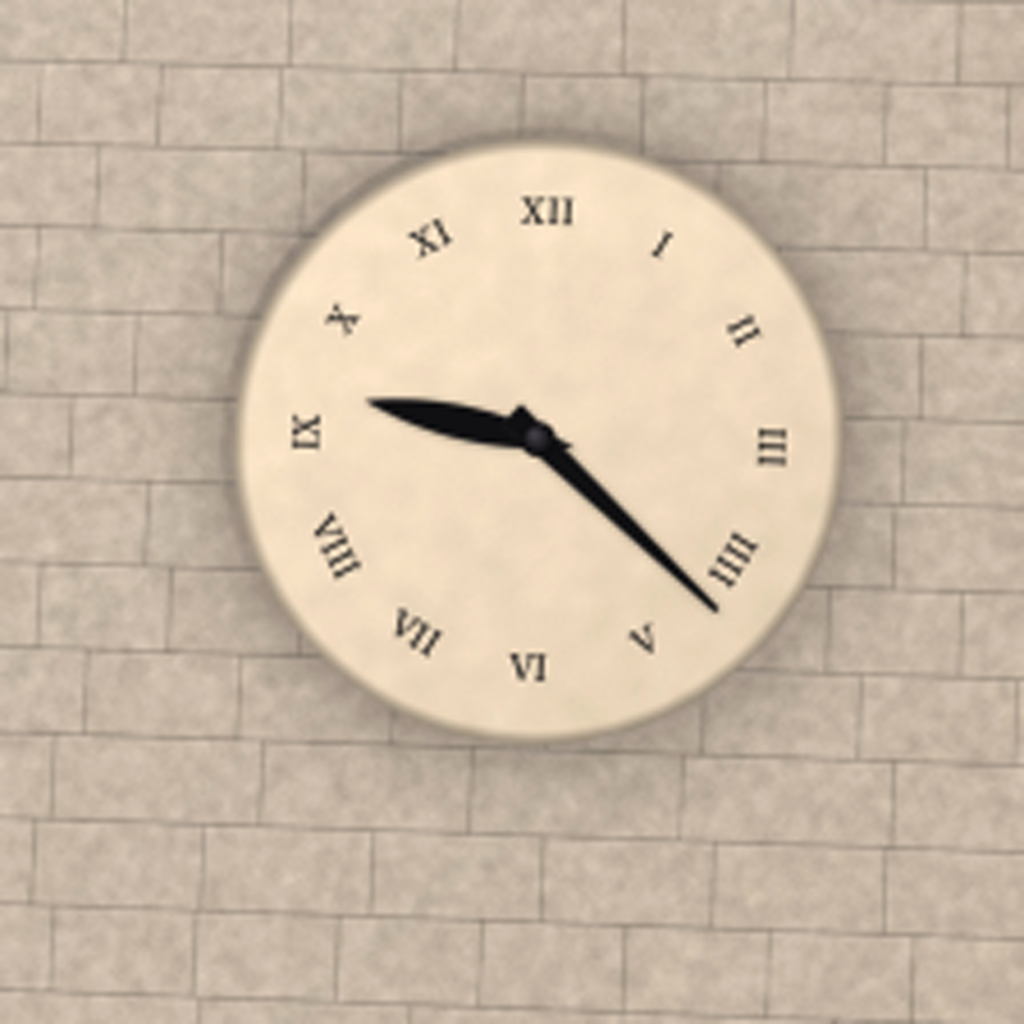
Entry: h=9 m=22
